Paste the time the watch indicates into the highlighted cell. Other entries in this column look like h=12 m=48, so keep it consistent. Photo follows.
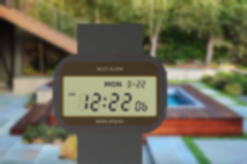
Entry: h=12 m=22
